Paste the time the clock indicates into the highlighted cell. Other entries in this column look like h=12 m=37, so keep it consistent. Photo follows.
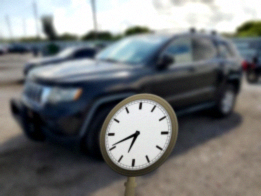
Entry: h=6 m=41
